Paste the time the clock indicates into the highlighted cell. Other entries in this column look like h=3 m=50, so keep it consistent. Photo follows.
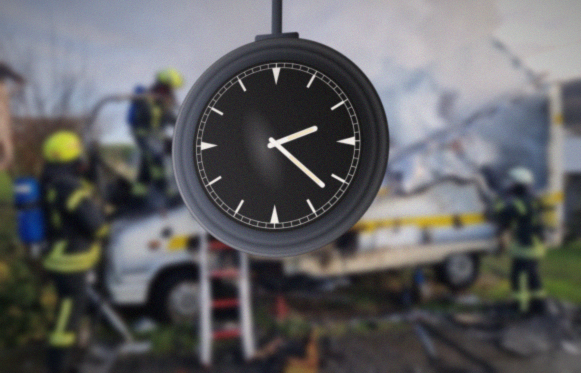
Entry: h=2 m=22
